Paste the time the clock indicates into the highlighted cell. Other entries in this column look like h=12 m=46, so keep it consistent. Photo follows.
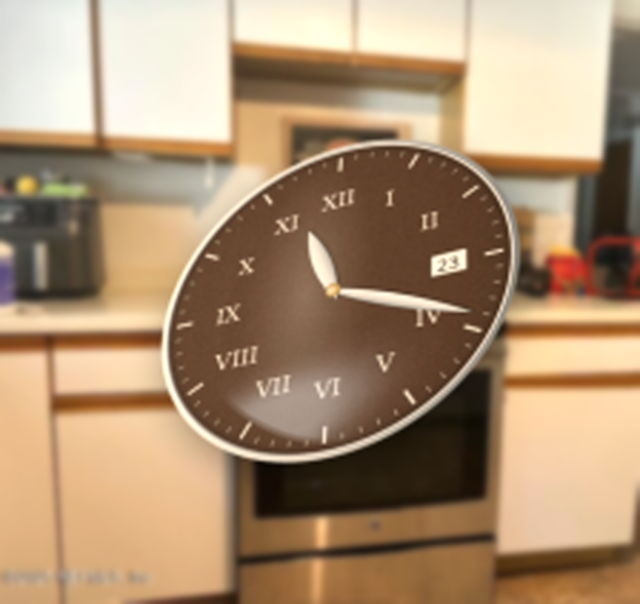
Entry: h=11 m=19
